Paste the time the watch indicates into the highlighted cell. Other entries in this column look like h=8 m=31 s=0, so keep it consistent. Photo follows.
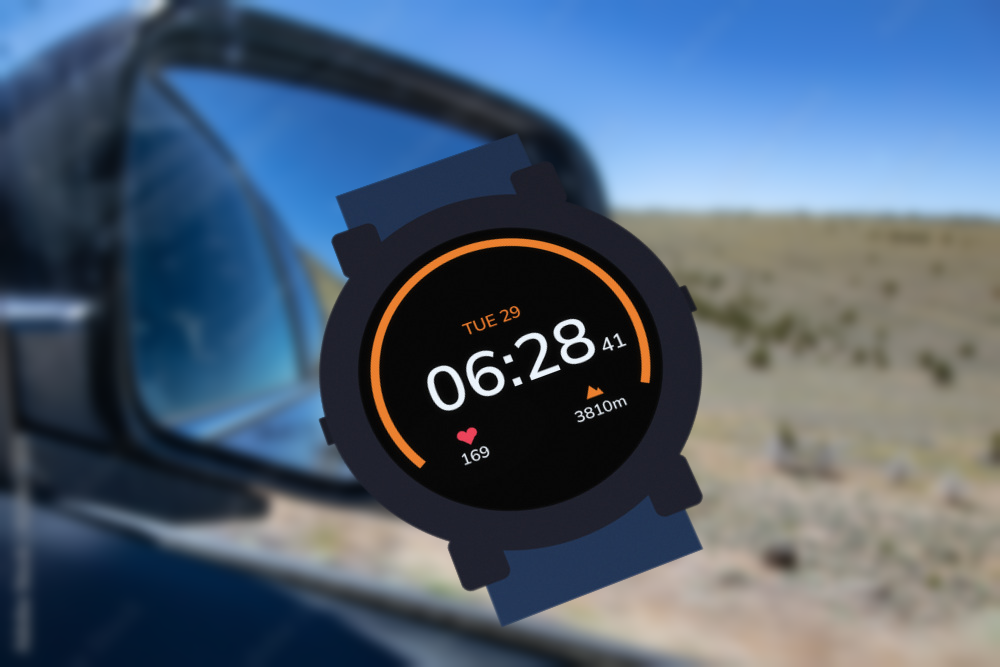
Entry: h=6 m=28 s=41
